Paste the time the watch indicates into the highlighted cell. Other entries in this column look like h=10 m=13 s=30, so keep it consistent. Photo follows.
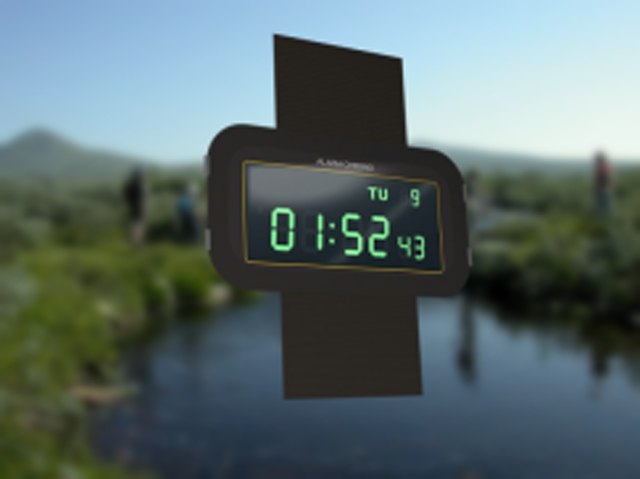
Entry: h=1 m=52 s=43
